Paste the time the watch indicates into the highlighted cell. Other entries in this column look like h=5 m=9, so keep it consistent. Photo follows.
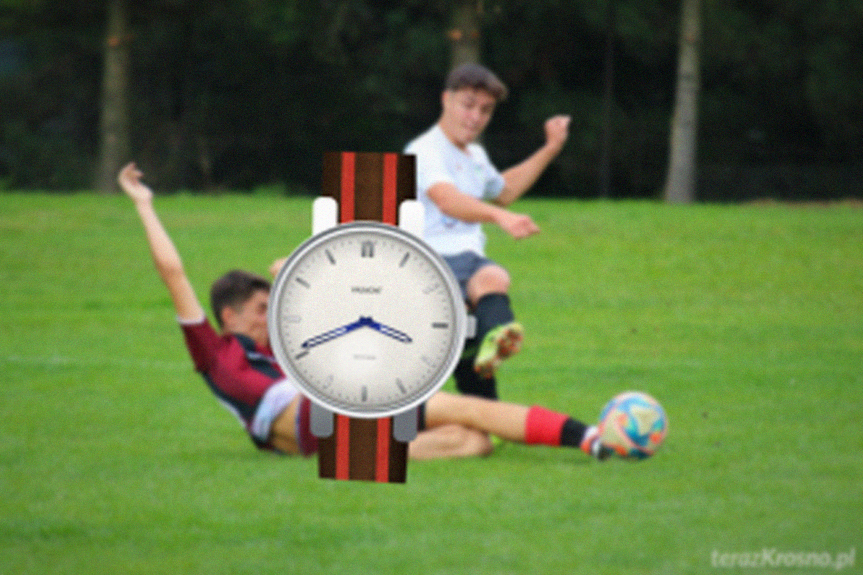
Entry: h=3 m=41
